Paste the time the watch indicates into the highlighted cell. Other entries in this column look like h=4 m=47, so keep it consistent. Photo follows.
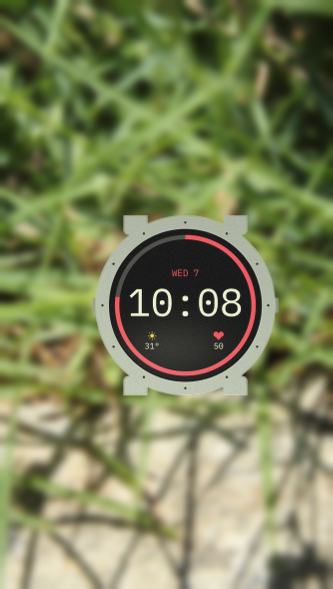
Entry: h=10 m=8
